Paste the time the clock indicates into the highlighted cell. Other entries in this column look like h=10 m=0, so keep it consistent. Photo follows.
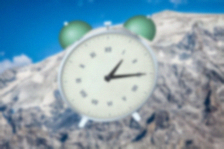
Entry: h=1 m=15
